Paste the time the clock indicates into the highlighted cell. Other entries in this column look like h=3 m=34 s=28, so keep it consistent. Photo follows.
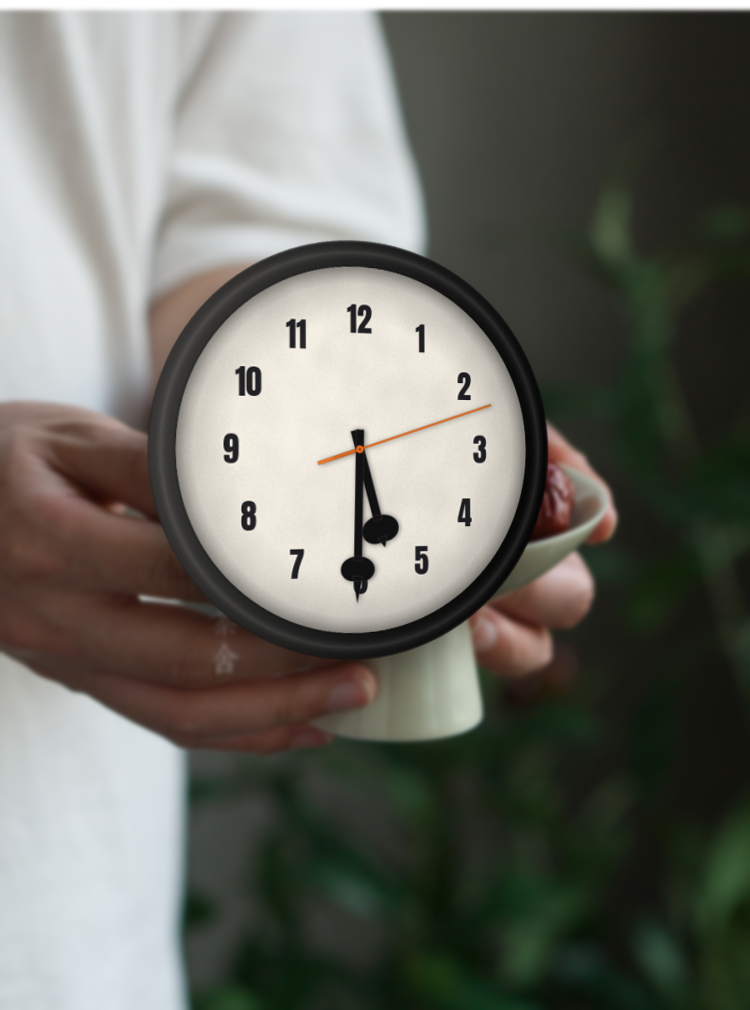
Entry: h=5 m=30 s=12
